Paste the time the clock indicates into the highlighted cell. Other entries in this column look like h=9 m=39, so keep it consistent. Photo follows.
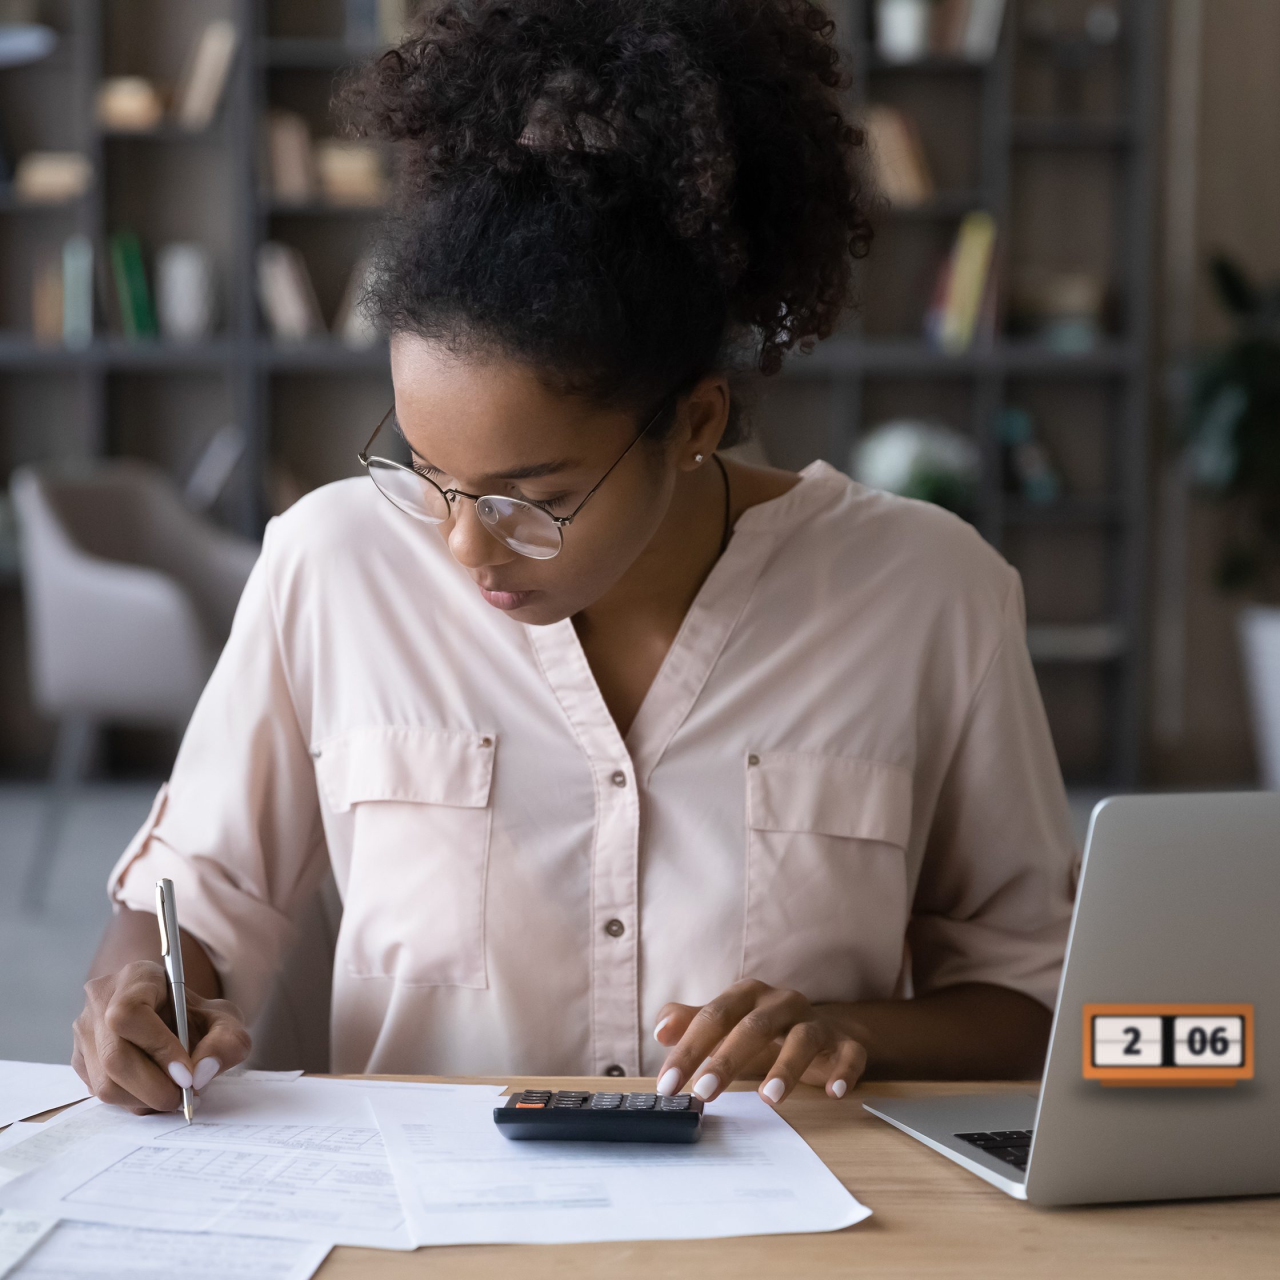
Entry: h=2 m=6
